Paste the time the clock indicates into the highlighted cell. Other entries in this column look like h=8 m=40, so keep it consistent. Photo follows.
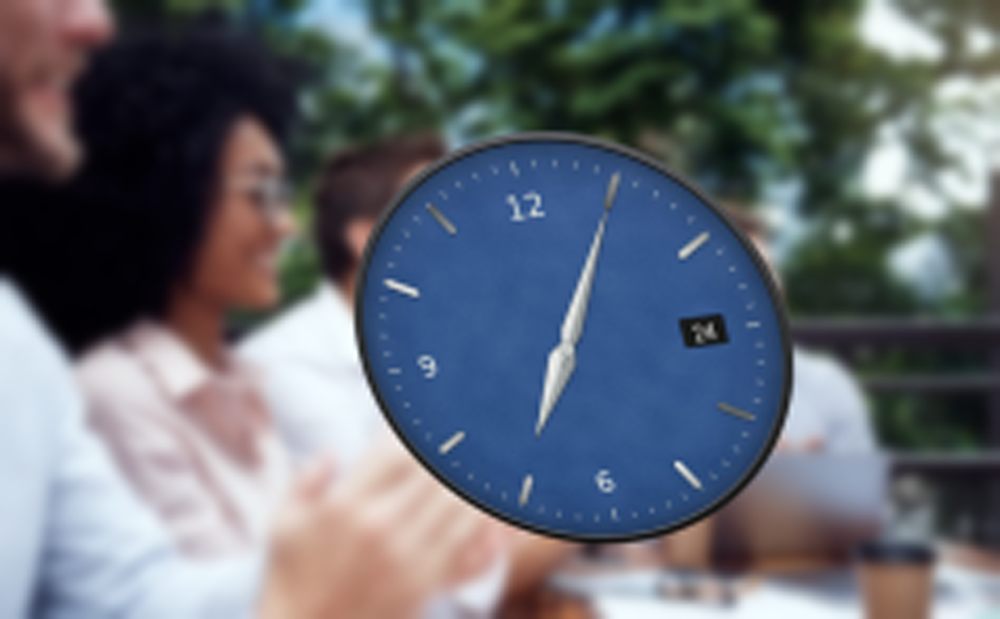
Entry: h=7 m=5
